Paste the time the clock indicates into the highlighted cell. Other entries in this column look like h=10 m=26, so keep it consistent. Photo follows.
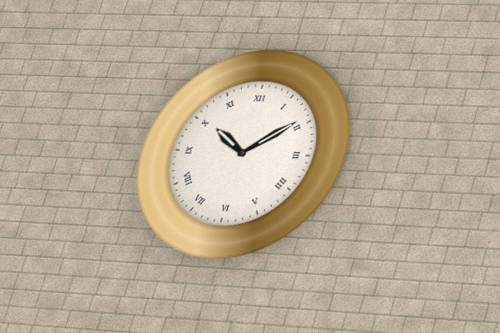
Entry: h=10 m=9
